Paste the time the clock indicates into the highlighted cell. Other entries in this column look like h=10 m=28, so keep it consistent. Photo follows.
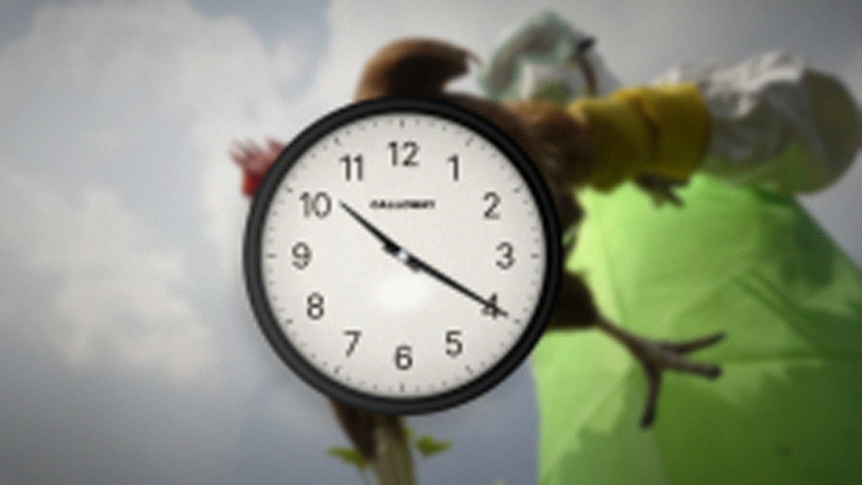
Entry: h=10 m=20
